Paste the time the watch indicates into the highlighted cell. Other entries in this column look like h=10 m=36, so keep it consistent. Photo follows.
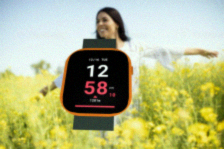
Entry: h=12 m=58
